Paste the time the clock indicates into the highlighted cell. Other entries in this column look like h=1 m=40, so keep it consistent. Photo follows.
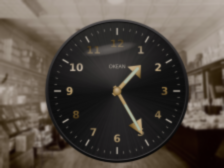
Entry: h=1 m=25
